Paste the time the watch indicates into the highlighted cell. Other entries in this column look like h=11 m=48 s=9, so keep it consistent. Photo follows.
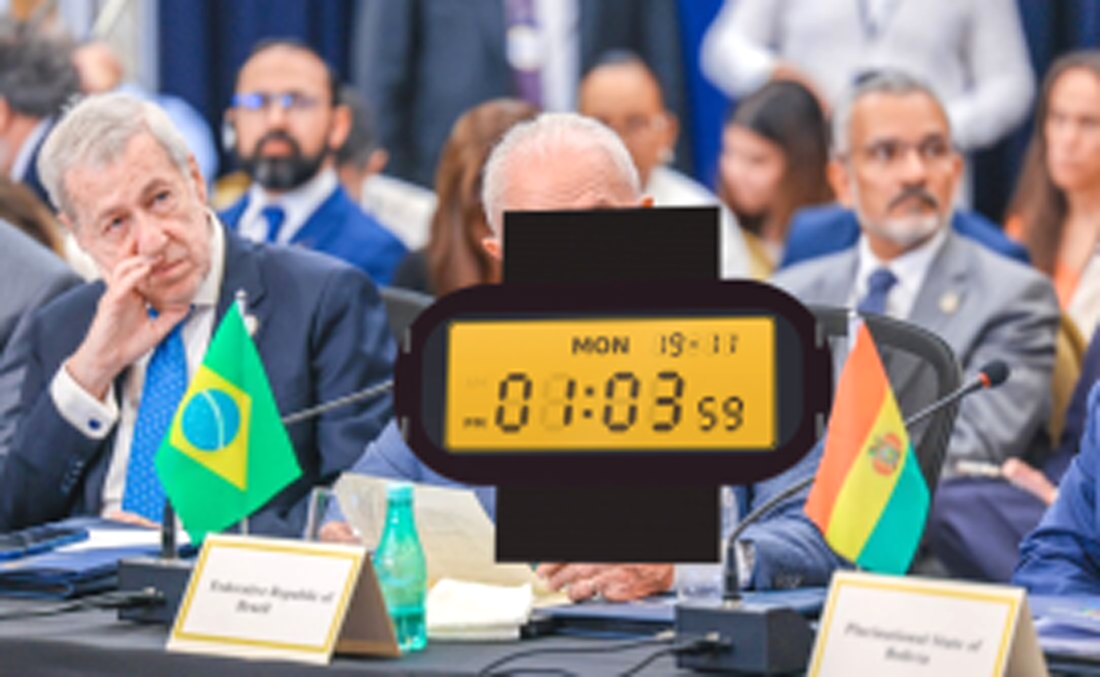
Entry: h=1 m=3 s=59
